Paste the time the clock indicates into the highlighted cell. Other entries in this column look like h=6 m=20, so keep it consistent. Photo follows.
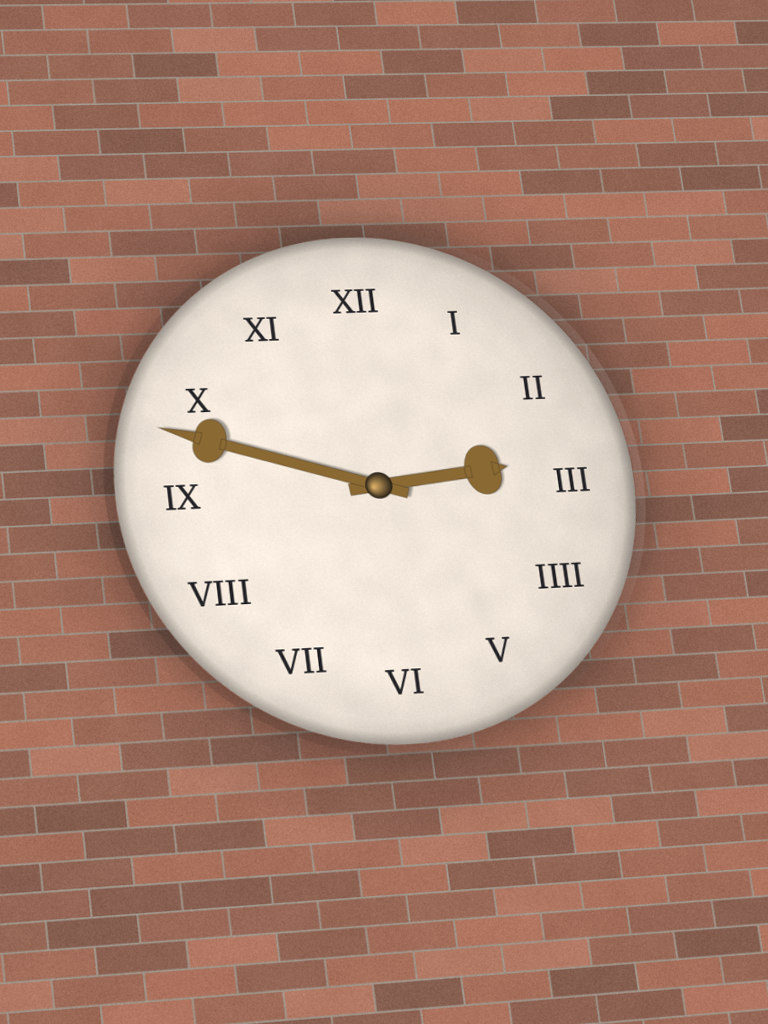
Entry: h=2 m=48
